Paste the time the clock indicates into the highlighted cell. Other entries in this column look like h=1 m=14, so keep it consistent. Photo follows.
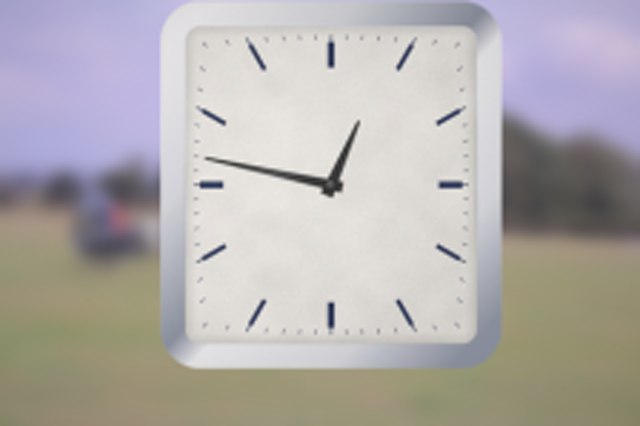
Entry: h=12 m=47
